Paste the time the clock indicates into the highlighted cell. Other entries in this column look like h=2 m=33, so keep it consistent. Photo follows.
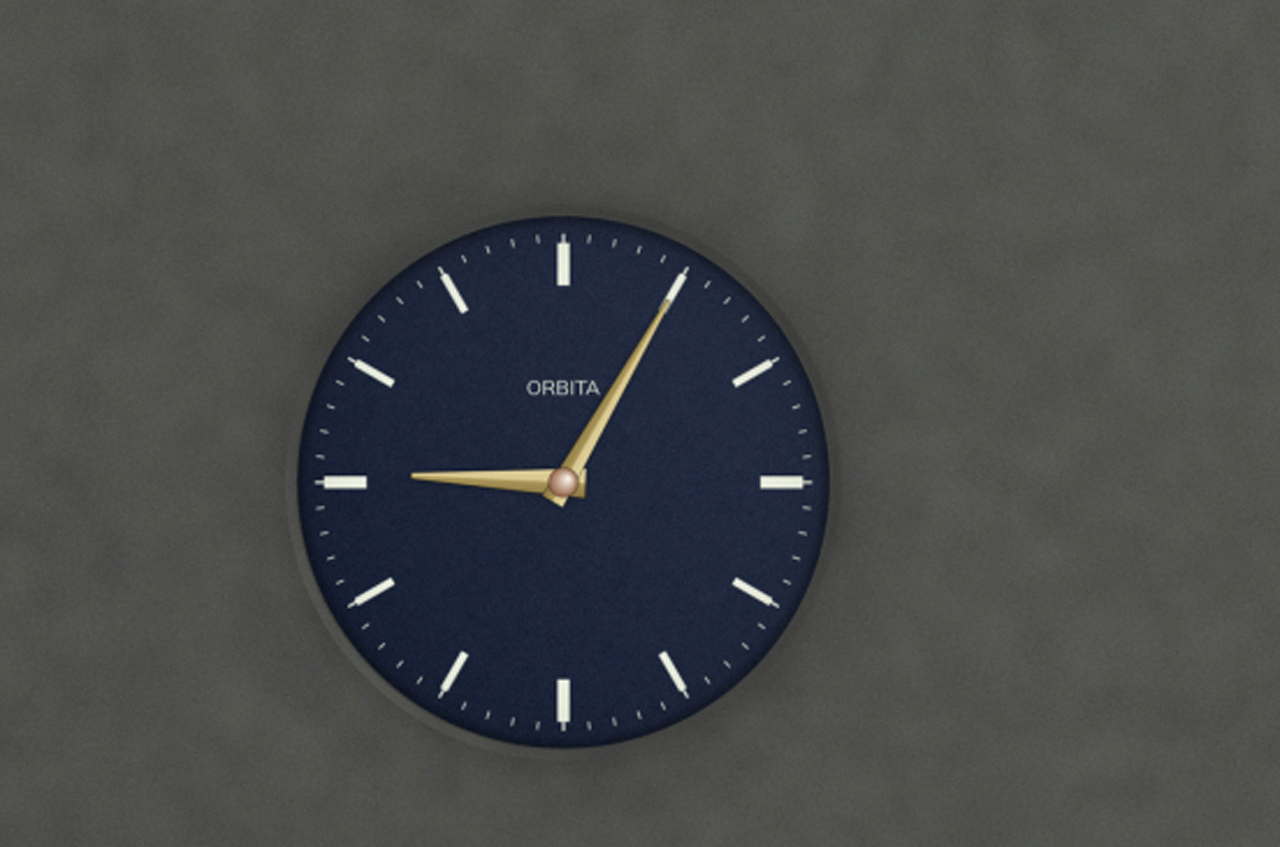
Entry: h=9 m=5
